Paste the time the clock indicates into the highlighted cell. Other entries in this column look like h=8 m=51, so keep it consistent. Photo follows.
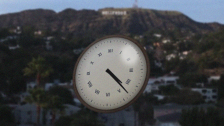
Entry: h=4 m=23
